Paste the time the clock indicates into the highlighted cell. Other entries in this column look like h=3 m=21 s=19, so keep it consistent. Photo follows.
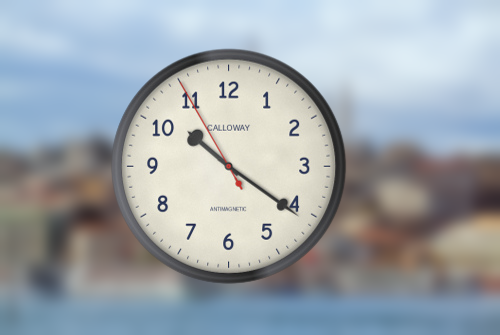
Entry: h=10 m=20 s=55
